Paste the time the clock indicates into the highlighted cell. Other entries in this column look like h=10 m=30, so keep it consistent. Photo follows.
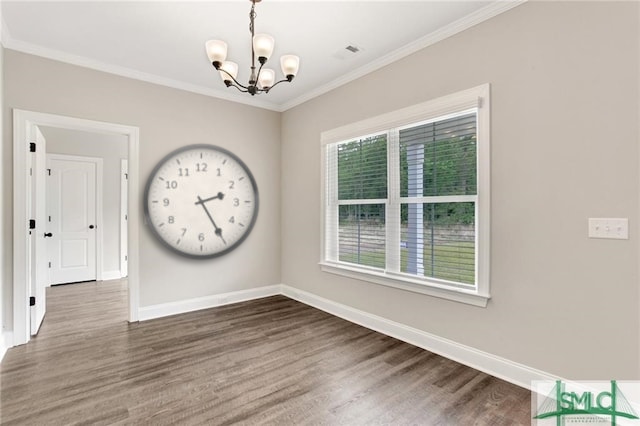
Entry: h=2 m=25
